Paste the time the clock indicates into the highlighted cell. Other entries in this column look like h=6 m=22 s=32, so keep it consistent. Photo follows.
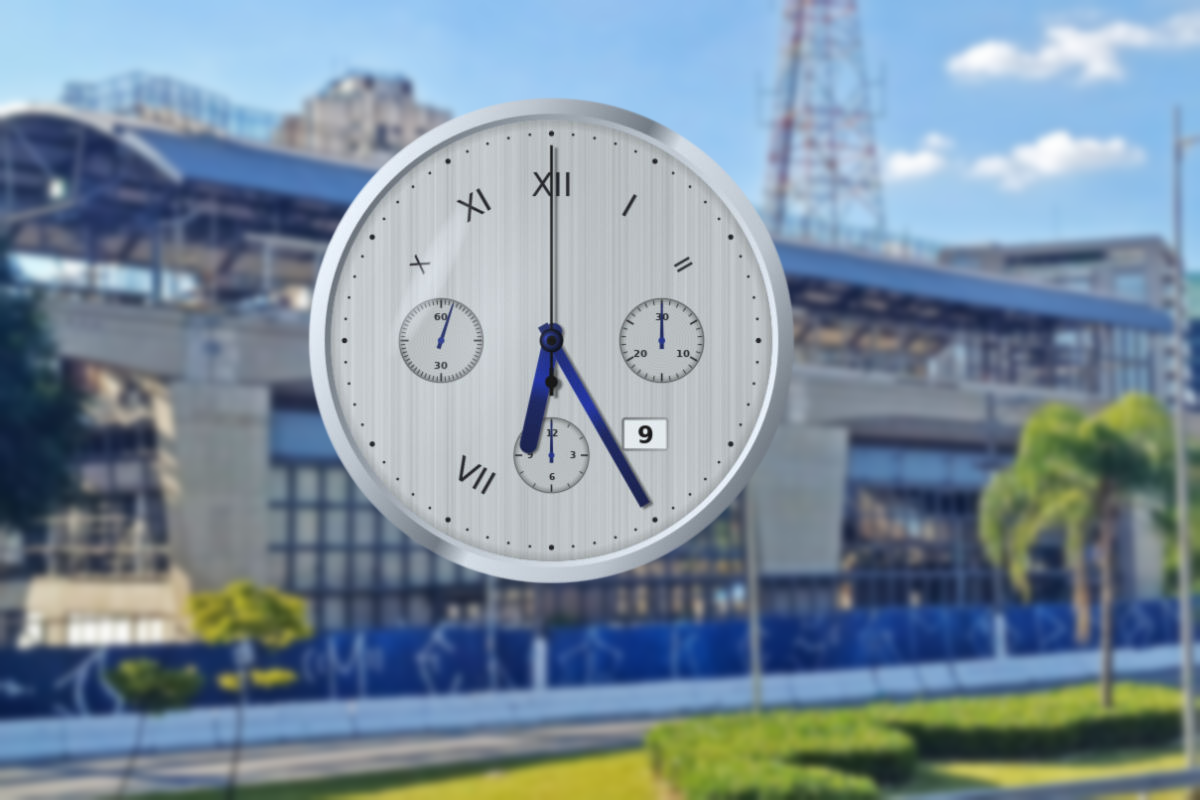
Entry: h=6 m=25 s=3
